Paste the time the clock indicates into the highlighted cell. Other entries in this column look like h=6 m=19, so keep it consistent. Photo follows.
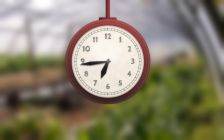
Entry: h=6 m=44
